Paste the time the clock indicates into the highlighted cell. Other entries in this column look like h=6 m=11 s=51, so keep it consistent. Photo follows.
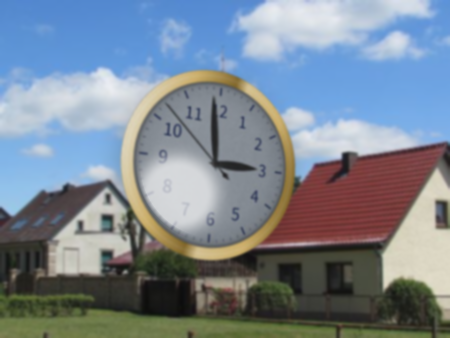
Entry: h=2 m=58 s=52
